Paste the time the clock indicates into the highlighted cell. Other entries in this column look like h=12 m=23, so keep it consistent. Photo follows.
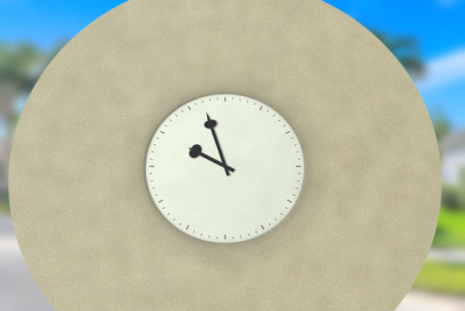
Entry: h=9 m=57
